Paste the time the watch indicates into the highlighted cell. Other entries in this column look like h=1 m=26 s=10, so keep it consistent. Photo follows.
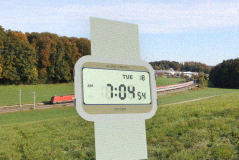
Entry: h=7 m=4 s=54
